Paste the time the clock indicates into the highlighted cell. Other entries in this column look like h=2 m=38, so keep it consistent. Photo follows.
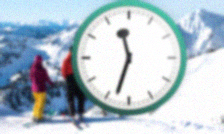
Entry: h=11 m=33
